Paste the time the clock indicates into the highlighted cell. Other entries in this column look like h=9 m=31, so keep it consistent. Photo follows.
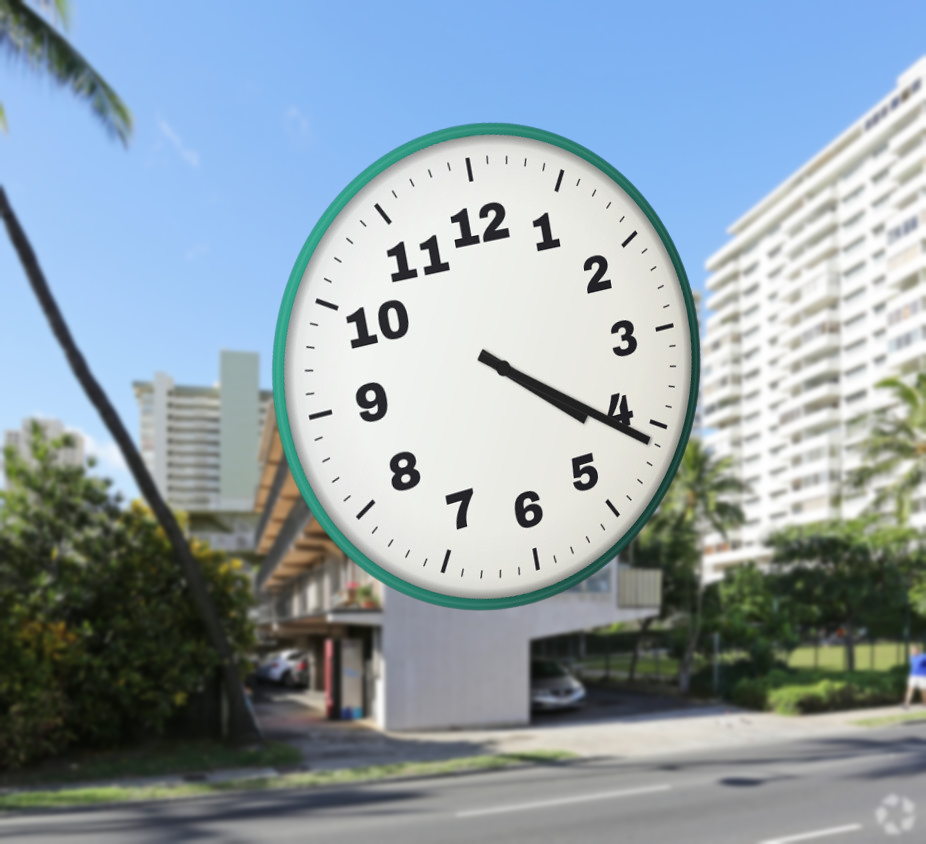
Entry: h=4 m=21
